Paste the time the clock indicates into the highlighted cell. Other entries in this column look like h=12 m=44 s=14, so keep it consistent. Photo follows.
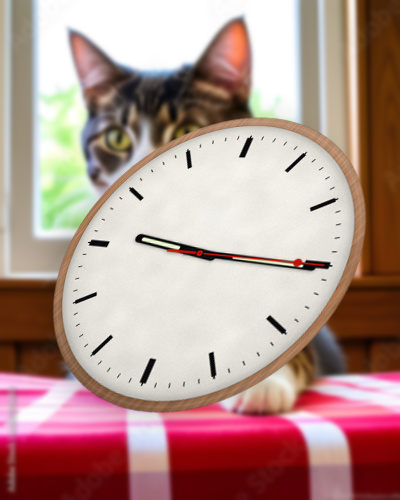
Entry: h=9 m=15 s=15
